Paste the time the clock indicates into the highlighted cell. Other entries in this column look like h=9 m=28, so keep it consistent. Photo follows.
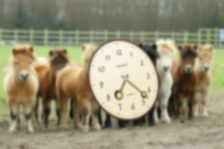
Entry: h=7 m=23
